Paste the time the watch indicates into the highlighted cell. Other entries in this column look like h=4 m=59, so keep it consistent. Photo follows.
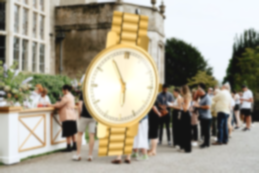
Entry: h=5 m=55
